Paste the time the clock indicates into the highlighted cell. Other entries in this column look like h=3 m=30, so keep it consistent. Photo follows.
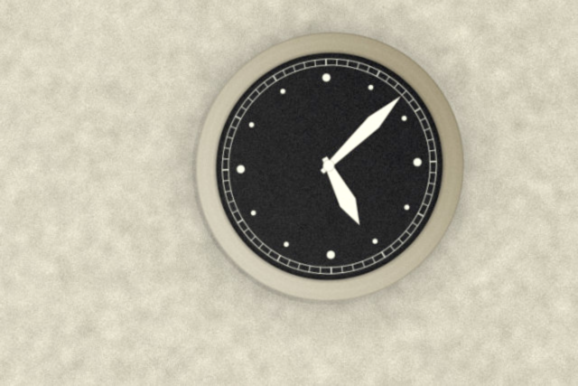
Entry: h=5 m=8
